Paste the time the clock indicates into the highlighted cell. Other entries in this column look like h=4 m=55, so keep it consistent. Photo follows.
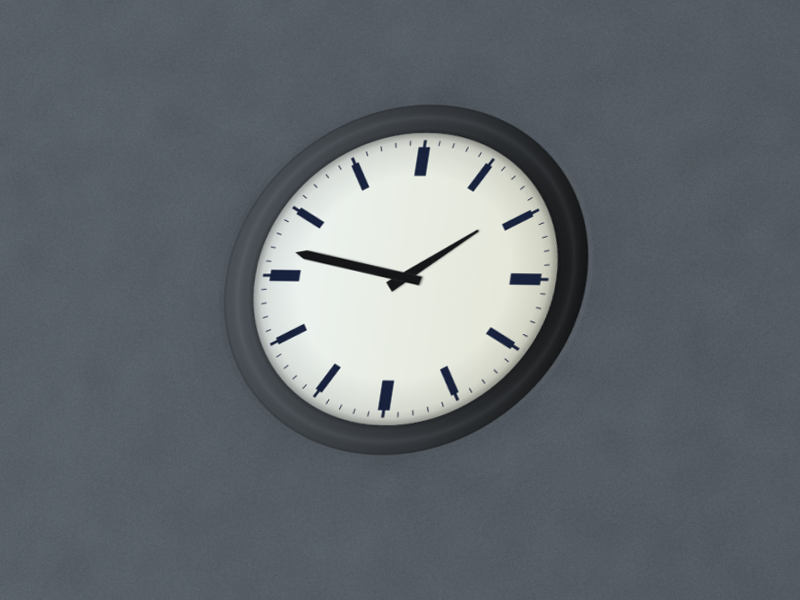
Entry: h=1 m=47
